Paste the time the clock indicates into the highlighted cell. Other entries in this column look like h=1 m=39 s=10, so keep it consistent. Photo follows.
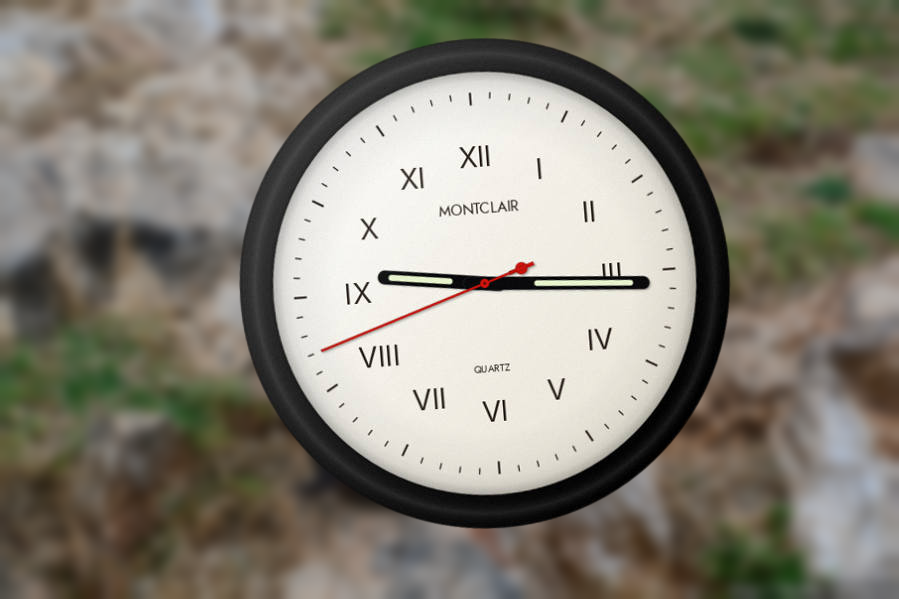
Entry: h=9 m=15 s=42
